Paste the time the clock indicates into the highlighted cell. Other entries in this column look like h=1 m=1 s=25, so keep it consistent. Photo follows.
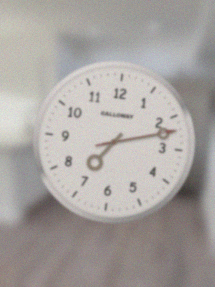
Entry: h=7 m=12 s=12
